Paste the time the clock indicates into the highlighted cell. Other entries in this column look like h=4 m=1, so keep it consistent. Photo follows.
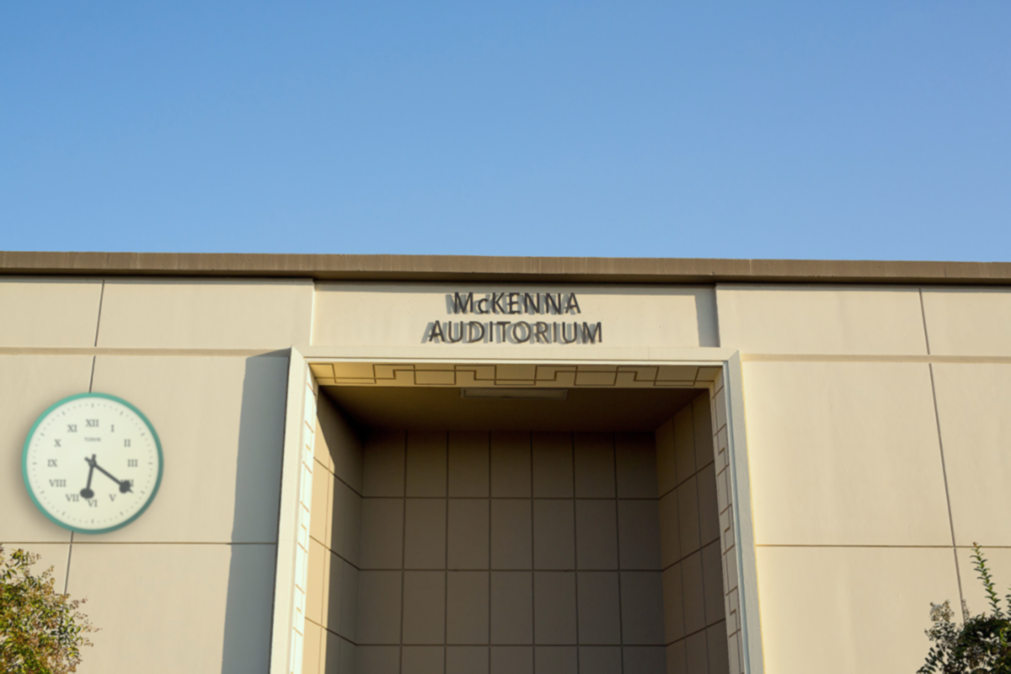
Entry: h=6 m=21
